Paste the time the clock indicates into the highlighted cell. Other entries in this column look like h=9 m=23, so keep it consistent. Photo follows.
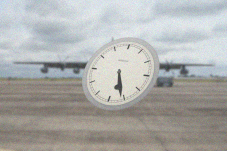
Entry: h=5 m=26
